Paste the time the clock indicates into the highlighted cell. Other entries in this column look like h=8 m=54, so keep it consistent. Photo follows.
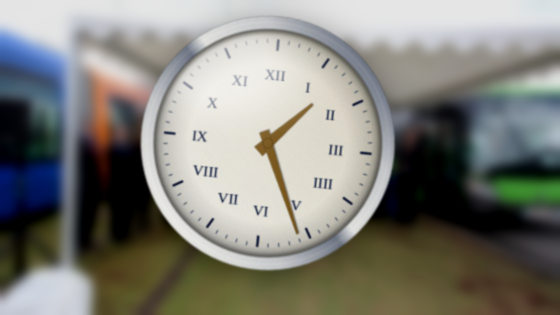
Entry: h=1 m=26
